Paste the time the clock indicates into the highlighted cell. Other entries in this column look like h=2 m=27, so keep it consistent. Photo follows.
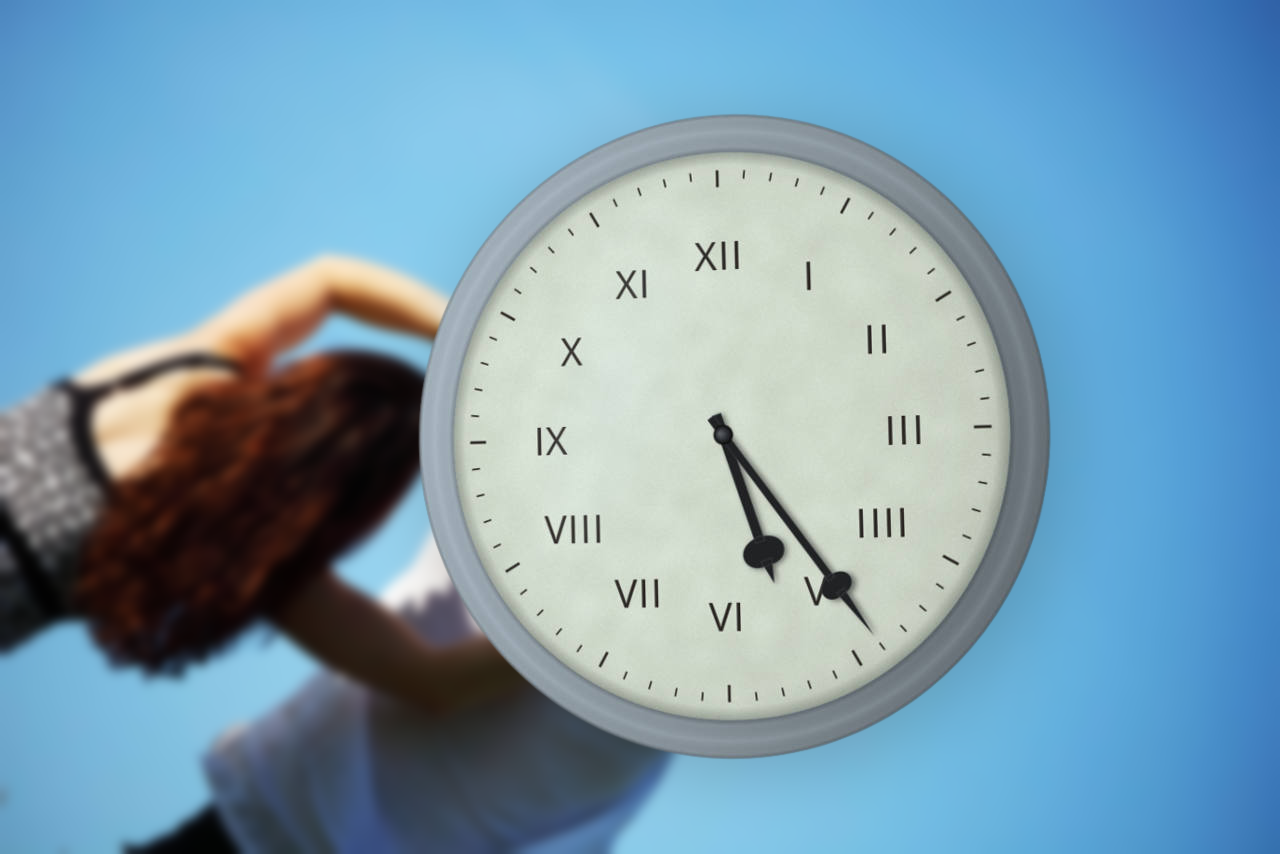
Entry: h=5 m=24
